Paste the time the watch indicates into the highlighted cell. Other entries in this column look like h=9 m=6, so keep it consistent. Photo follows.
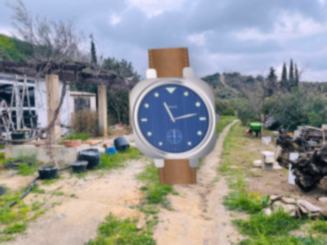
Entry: h=11 m=13
